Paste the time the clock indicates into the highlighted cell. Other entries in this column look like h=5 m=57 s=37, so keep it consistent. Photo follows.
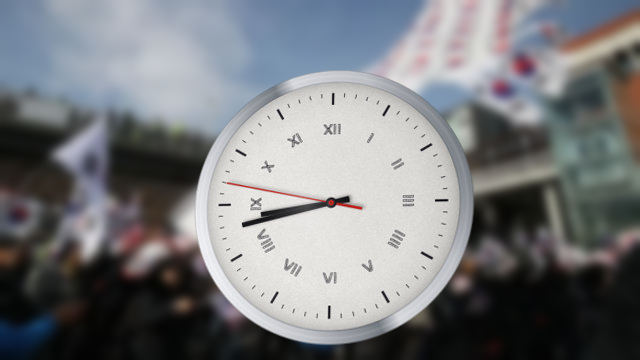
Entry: h=8 m=42 s=47
